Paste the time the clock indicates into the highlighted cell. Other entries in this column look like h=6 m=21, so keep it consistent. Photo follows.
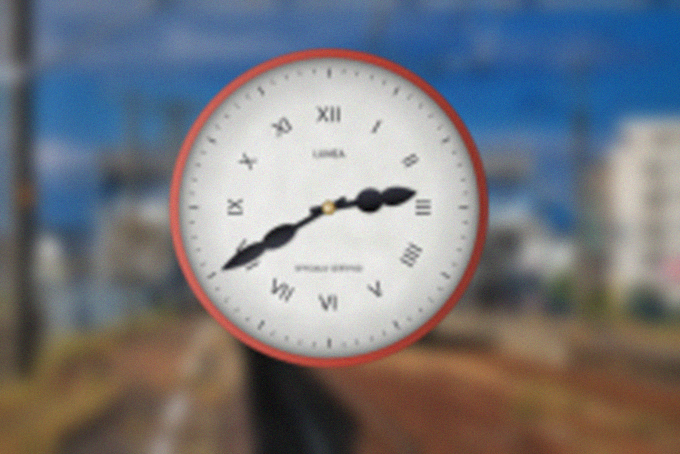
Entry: h=2 m=40
